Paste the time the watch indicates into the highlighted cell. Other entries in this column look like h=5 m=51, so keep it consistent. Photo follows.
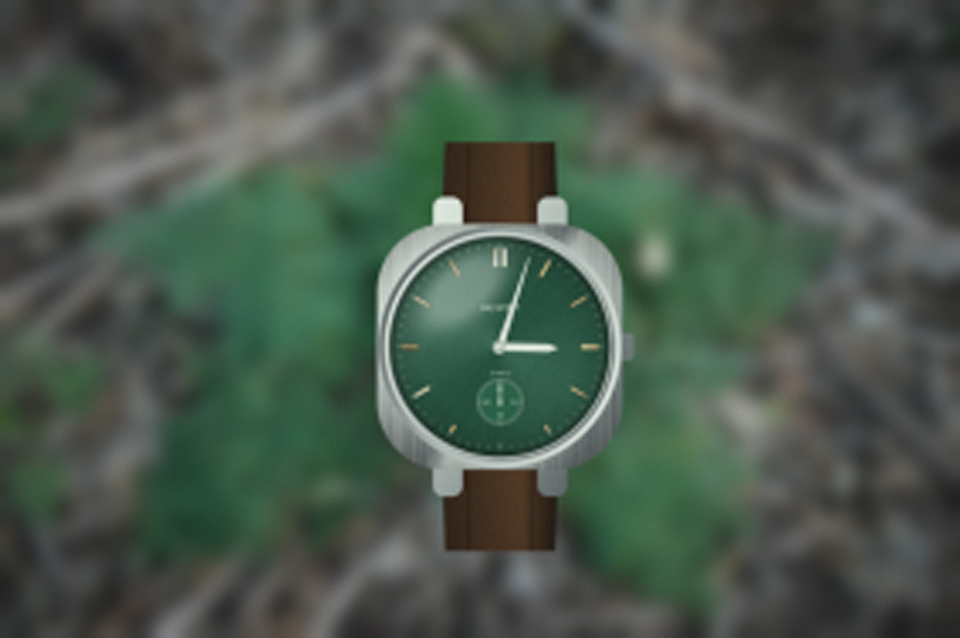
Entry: h=3 m=3
